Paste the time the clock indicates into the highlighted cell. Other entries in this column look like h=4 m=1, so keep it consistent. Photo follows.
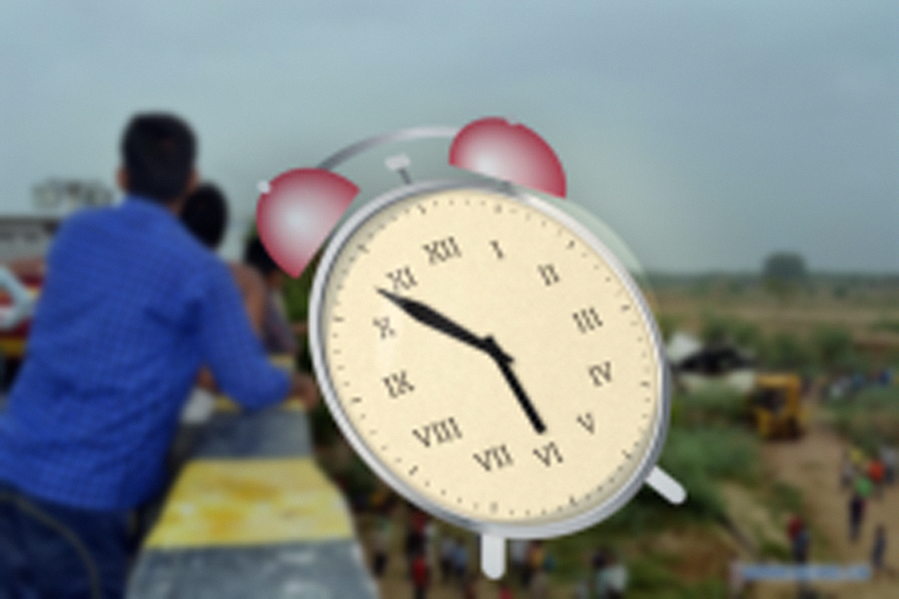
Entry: h=5 m=53
